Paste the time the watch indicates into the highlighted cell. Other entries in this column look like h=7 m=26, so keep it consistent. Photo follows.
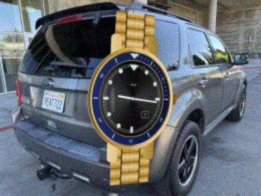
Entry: h=9 m=16
